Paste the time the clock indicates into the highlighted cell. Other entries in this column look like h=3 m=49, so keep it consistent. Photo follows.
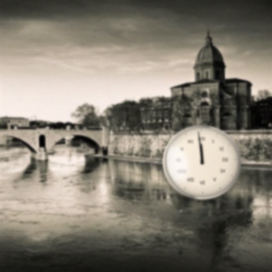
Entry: h=11 m=59
